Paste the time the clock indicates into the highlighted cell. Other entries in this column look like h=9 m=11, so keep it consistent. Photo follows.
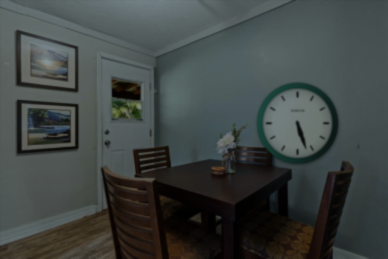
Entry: h=5 m=27
